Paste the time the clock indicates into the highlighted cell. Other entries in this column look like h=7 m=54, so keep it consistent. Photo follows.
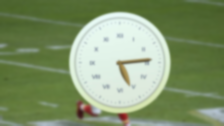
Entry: h=5 m=14
